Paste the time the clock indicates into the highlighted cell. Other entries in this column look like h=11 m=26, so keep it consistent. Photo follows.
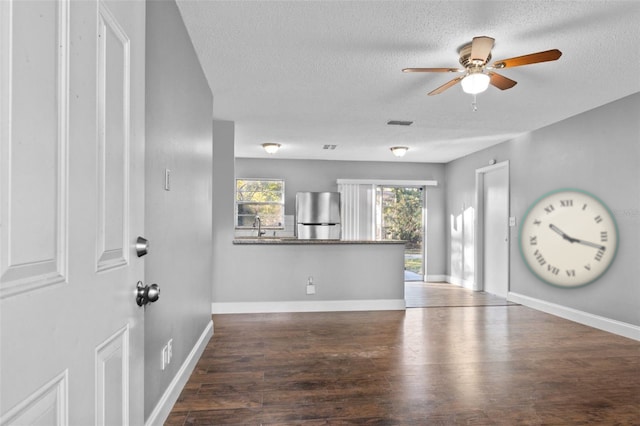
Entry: h=10 m=18
